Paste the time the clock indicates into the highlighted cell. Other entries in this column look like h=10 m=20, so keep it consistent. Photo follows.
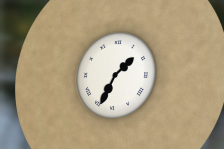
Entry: h=1 m=34
